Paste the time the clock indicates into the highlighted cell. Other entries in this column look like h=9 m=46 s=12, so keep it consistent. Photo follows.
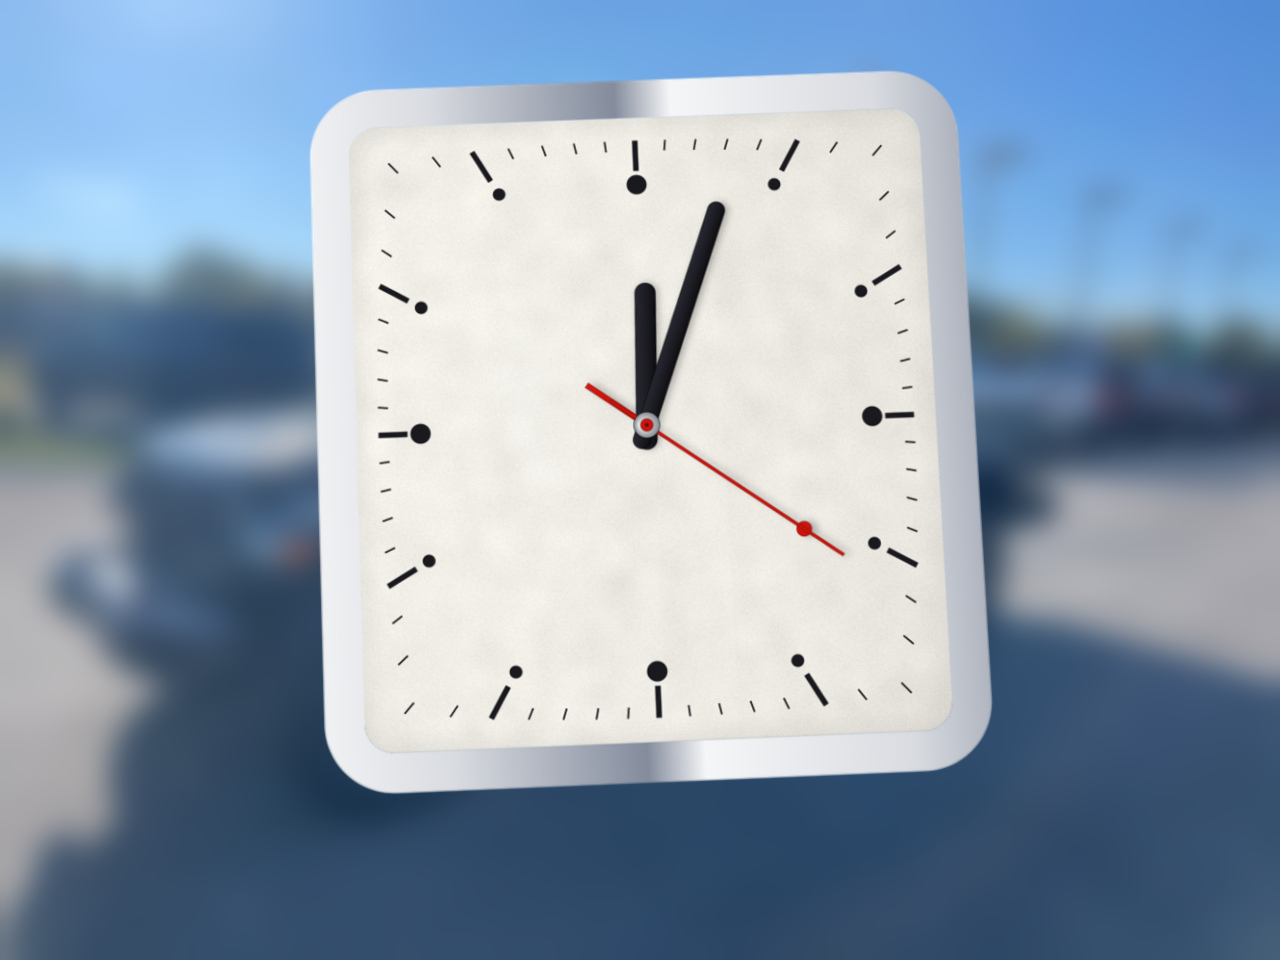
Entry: h=12 m=3 s=21
